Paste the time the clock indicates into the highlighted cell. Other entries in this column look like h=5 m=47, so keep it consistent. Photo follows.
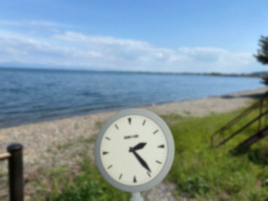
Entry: h=2 m=24
